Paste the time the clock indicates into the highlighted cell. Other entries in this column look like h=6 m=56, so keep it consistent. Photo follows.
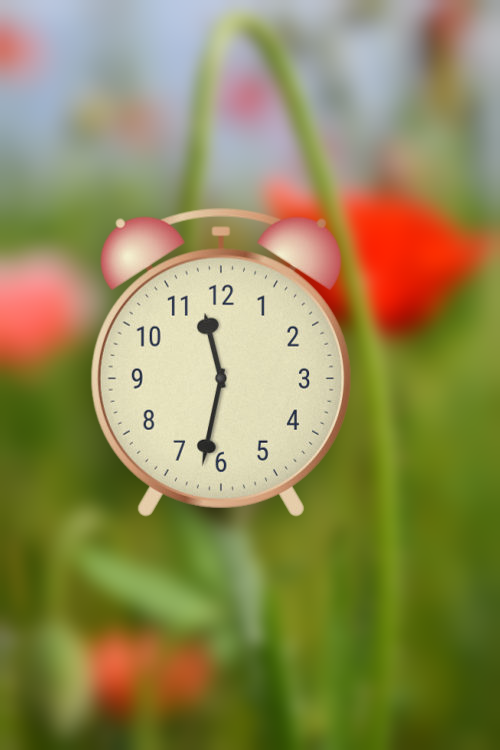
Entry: h=11 m=32
